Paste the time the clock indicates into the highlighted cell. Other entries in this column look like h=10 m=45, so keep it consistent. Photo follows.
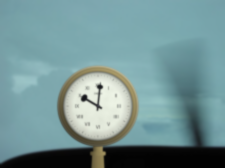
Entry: h=10 m=1
